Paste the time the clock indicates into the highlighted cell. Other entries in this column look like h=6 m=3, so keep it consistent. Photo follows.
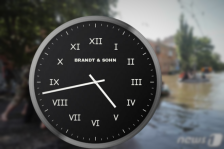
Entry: h=4 m=43
